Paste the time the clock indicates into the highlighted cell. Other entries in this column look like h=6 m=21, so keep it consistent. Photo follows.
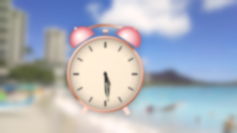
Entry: h=5 m=29
